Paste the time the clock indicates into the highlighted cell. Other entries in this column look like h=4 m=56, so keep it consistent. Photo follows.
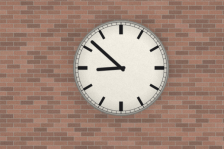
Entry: h=8 m=52
